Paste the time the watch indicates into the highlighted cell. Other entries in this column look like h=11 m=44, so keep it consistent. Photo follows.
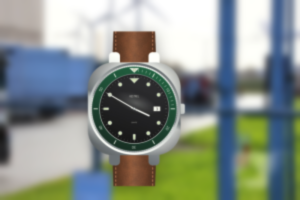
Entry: h=3 m=50
